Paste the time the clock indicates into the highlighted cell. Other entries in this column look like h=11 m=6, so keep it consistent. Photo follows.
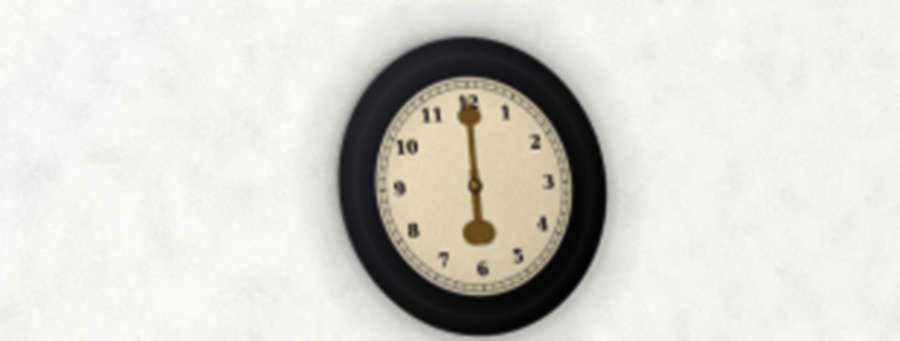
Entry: h=6 m=0
